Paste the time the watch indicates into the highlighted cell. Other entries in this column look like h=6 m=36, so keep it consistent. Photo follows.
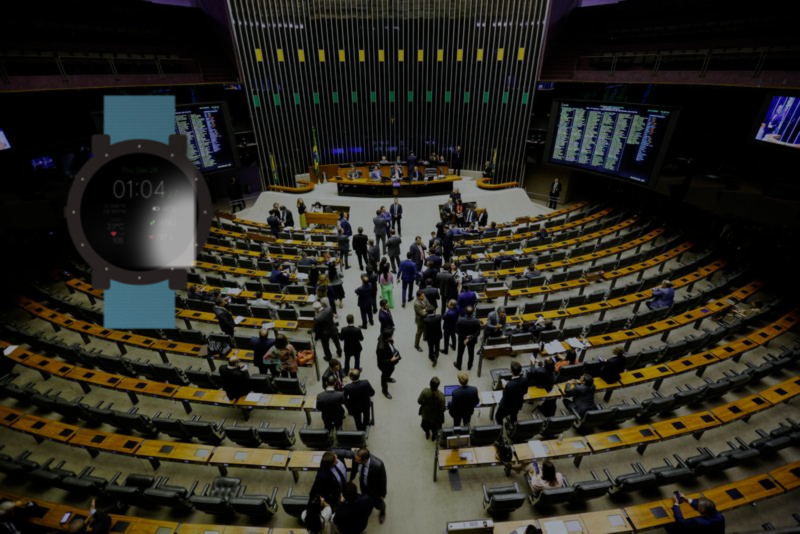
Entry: h=1 m=4
